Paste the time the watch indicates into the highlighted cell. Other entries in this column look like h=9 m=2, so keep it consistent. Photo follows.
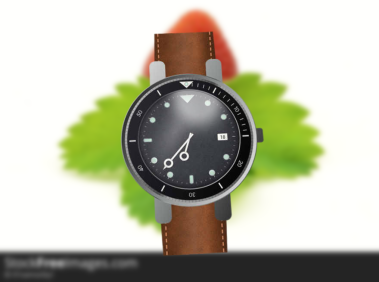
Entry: h=6 m=37
